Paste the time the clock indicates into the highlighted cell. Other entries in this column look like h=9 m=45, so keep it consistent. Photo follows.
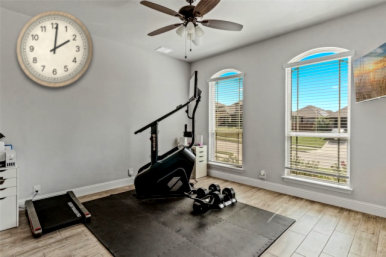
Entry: h=2 m=1
